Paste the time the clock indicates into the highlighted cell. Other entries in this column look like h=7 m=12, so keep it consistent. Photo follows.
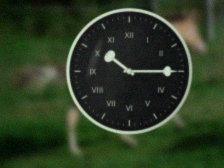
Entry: h=10 m=15
